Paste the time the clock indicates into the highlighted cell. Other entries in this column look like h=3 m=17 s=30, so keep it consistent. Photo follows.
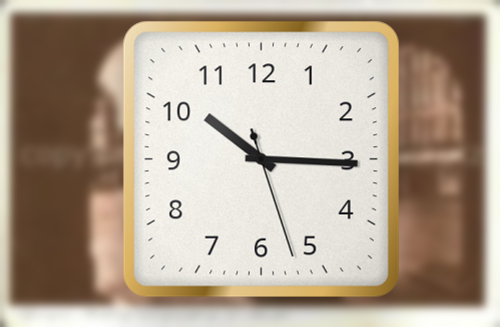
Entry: h=10 m=15 s=27
